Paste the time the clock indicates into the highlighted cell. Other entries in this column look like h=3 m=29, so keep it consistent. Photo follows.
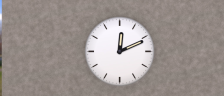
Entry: h=12 m=11
